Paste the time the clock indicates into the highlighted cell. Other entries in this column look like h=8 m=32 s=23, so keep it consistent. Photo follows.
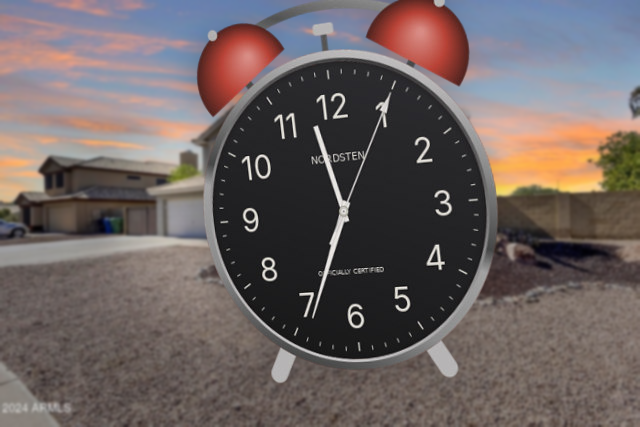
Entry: h=11 m=34 s=5
